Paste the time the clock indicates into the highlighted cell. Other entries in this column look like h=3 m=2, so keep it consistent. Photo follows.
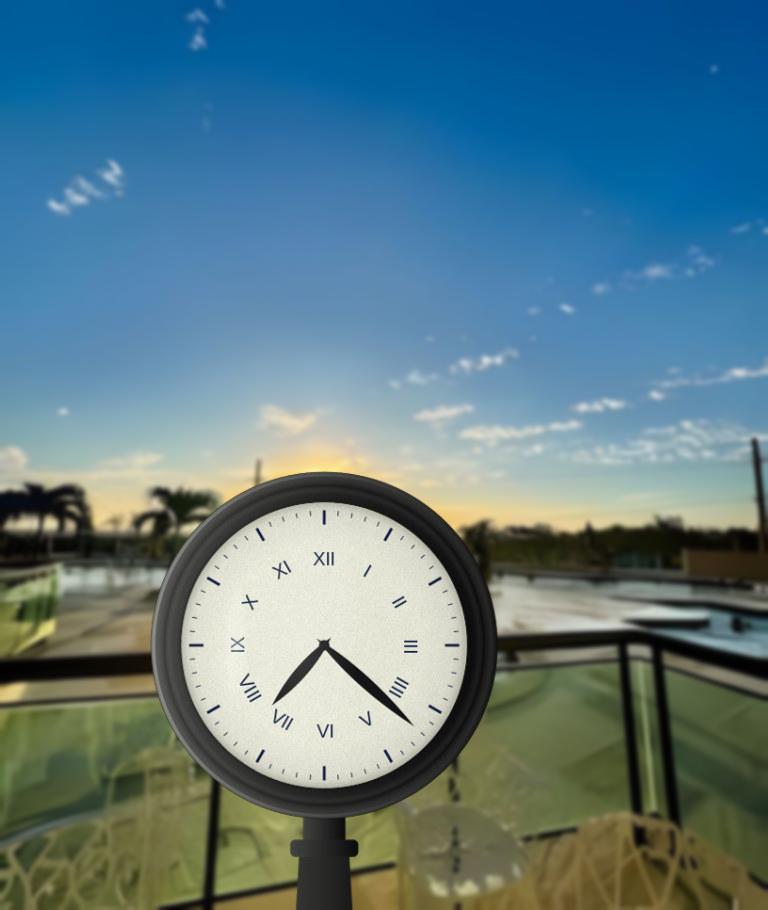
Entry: h=7 m=22
